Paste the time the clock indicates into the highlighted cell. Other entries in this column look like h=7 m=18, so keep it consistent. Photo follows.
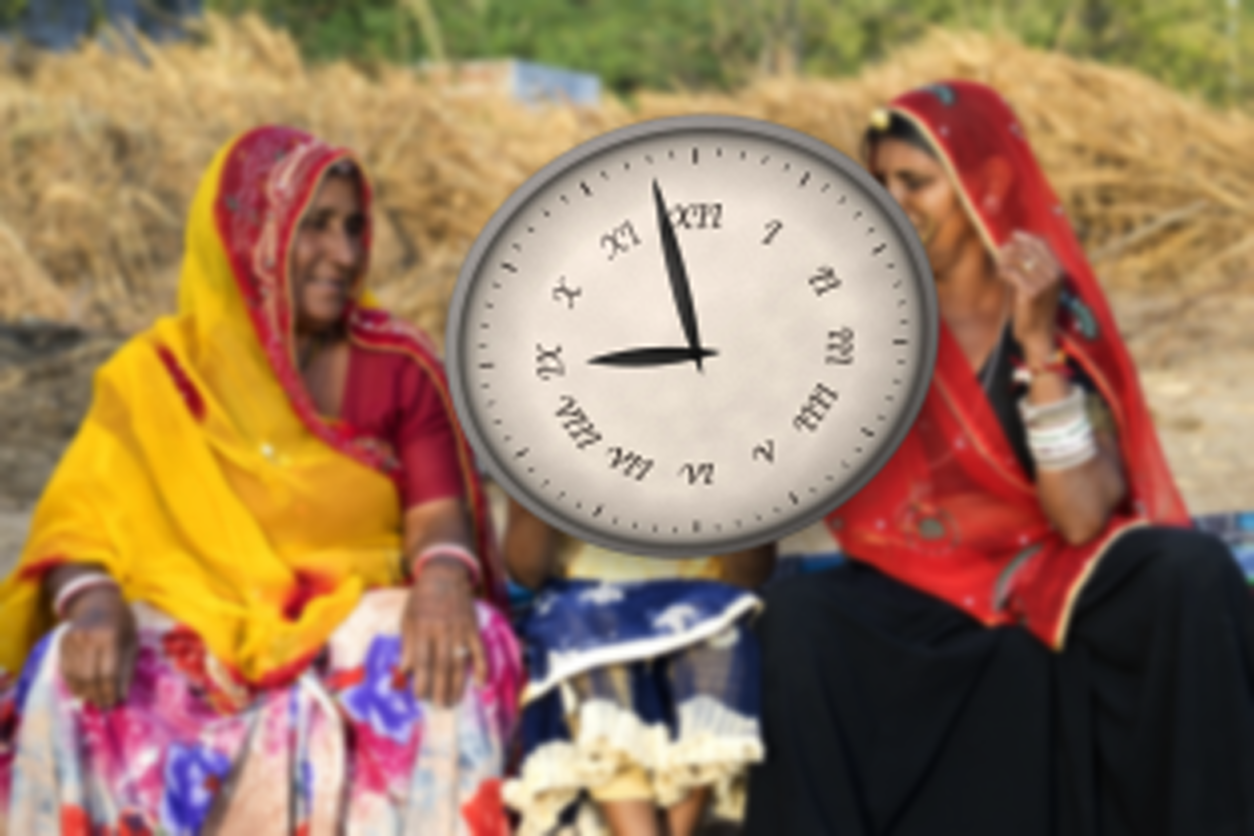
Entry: h=8 m=58
